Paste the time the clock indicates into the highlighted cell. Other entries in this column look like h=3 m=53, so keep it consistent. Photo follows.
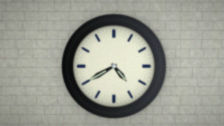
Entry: h=4 m=40
